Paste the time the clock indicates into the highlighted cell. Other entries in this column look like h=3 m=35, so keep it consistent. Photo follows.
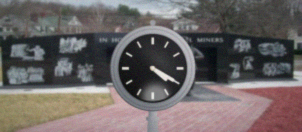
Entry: h=4 m=20
